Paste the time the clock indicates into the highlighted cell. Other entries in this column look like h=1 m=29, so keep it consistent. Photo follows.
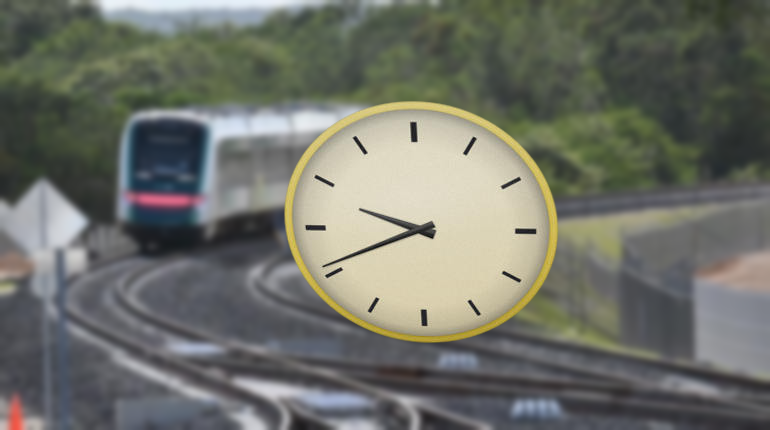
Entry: h=9 m=41
